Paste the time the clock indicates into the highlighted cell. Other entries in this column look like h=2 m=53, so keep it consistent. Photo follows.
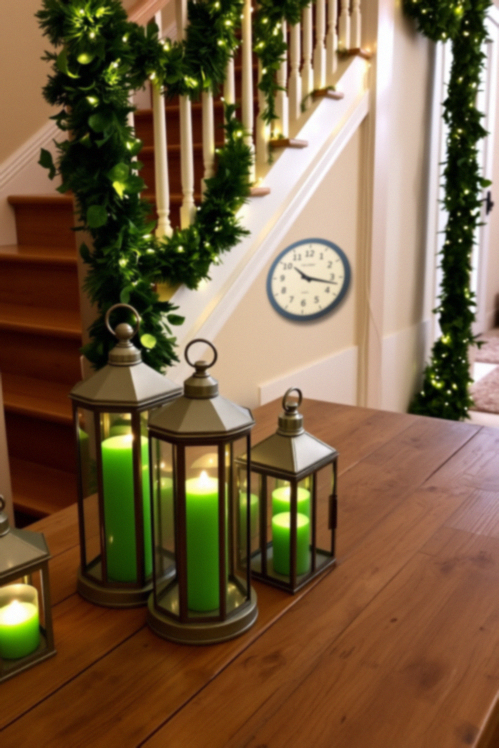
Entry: h=10 m=17
